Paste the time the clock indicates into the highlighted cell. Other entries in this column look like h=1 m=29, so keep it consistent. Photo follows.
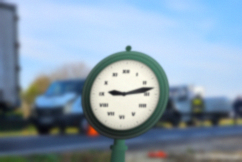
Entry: h=9 m=13
